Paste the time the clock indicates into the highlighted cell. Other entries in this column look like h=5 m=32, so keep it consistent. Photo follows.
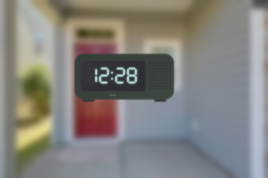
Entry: h=12 m=28
